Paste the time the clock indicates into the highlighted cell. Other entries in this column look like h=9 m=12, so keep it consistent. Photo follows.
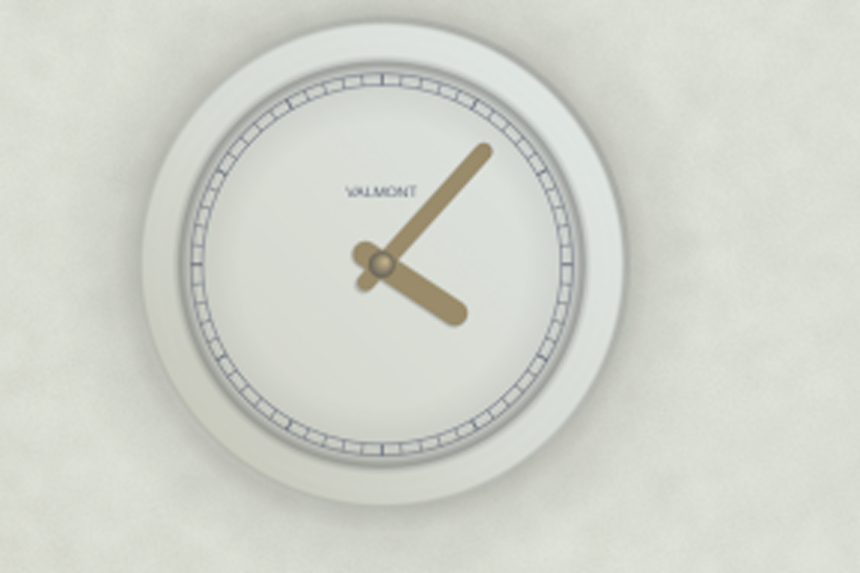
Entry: h=4 m=7
